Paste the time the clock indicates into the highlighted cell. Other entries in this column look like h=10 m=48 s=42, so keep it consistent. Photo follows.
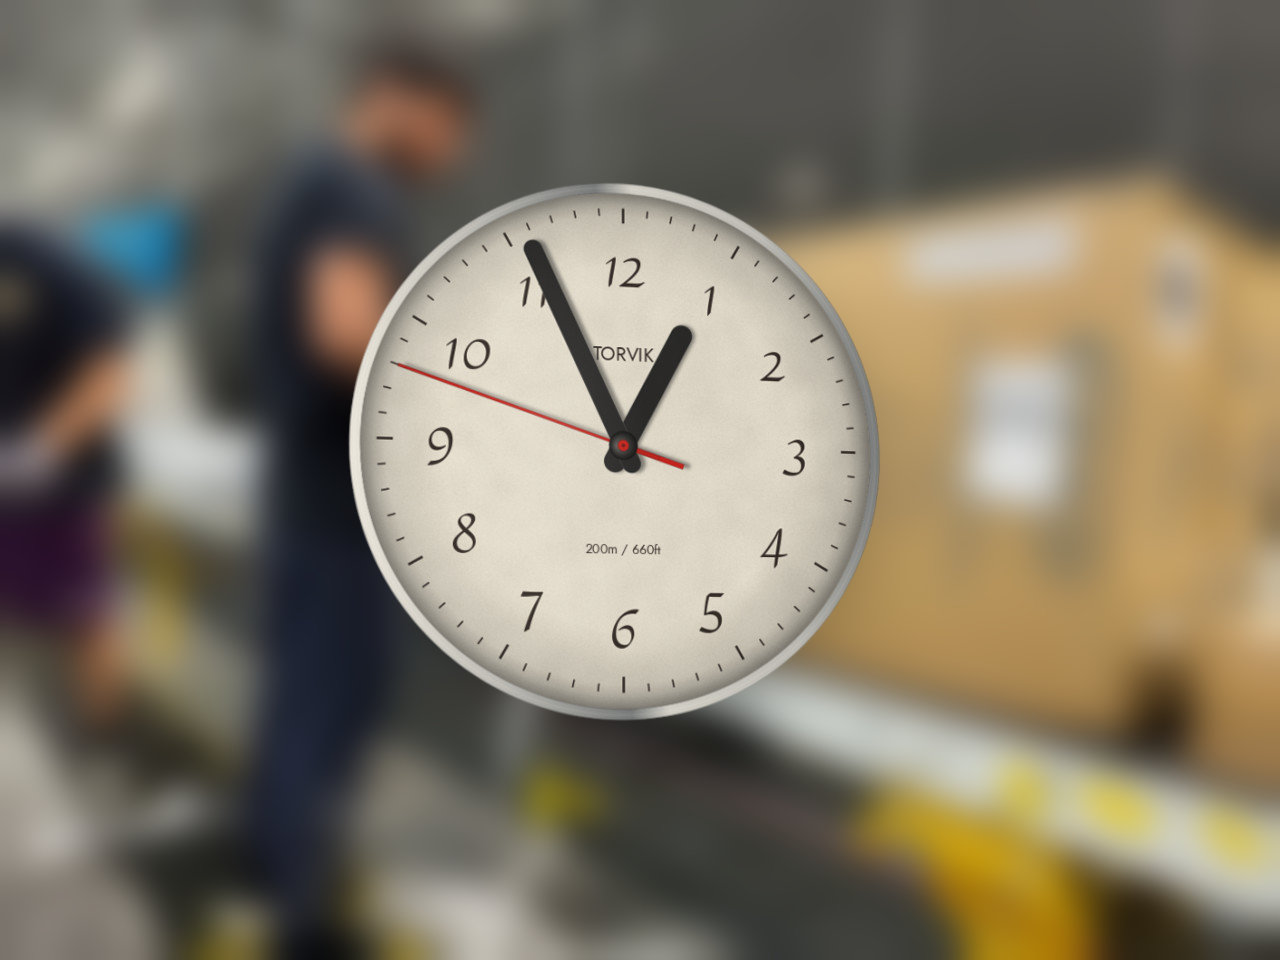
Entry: h=12 m=55 s=48
